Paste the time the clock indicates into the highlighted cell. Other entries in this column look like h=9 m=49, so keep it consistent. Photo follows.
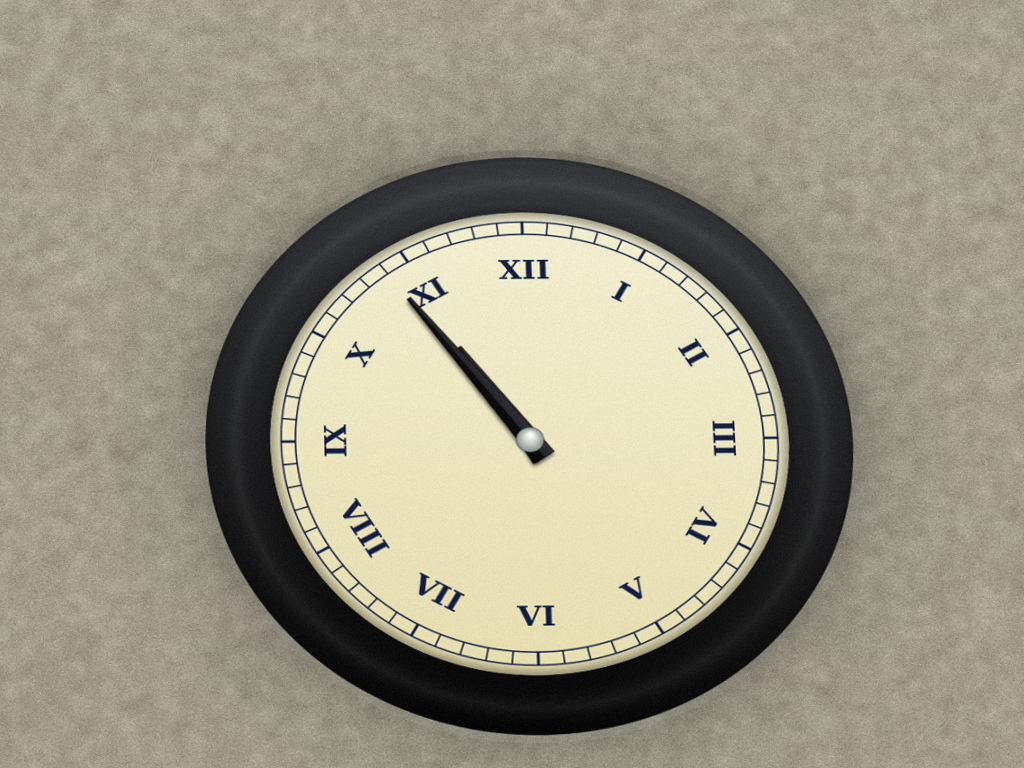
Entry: h=10 m=54
